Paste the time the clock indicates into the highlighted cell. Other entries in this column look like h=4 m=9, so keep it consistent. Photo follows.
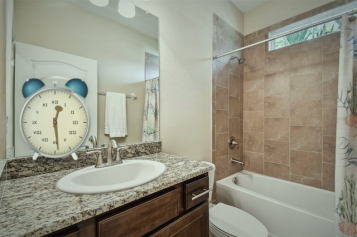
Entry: h=12 m=29
